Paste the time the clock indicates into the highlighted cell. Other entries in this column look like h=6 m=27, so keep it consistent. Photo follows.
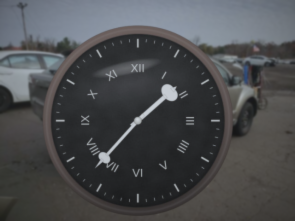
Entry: h=1 m=37
